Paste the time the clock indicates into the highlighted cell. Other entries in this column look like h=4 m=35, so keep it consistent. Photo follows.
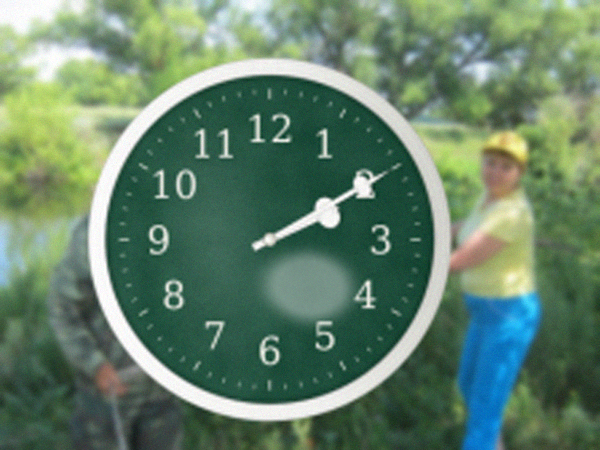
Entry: h=2 m=10
